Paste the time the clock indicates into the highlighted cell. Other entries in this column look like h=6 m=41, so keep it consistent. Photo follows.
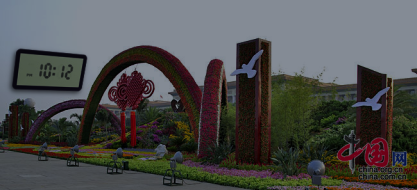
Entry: h=10 m=12
